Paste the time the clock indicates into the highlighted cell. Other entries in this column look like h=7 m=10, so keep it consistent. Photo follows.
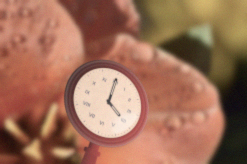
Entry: h=4 m=0
